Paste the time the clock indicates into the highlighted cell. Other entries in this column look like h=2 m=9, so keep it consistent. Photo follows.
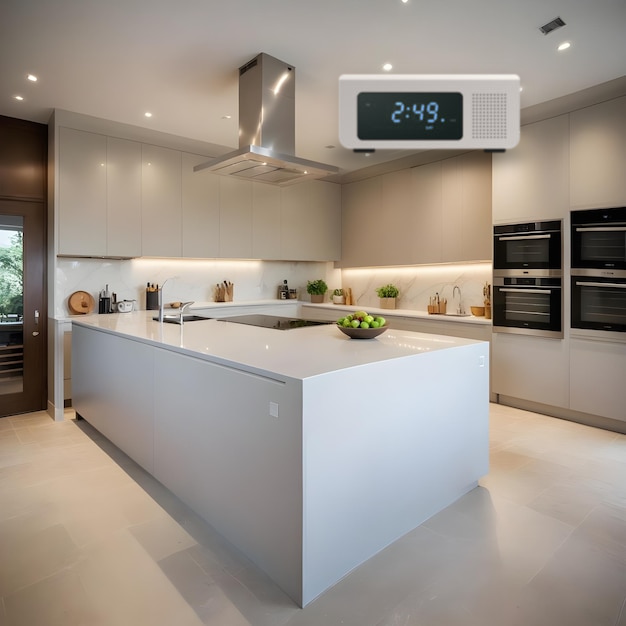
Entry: h=2 m=49
